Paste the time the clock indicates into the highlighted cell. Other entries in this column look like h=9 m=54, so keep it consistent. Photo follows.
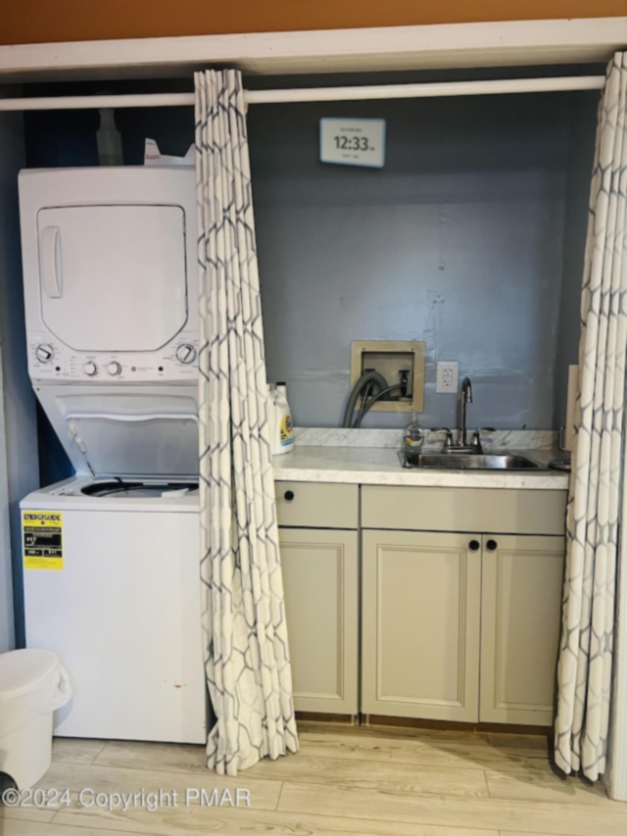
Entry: h=12 m=33
